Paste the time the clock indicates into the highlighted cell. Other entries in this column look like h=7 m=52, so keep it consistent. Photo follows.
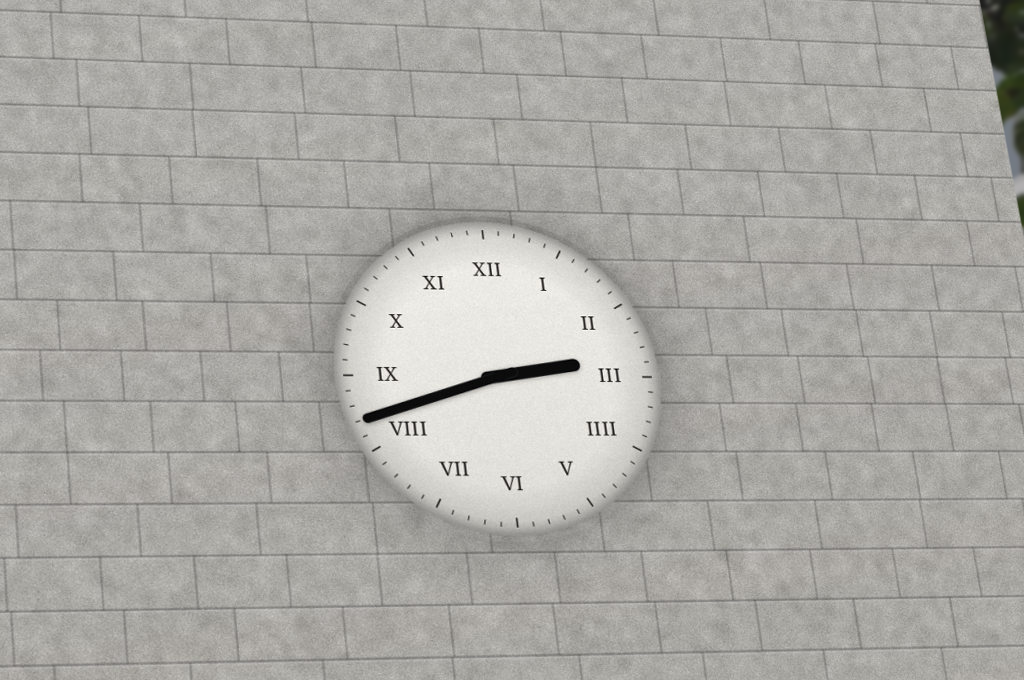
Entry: h=2 m=42
